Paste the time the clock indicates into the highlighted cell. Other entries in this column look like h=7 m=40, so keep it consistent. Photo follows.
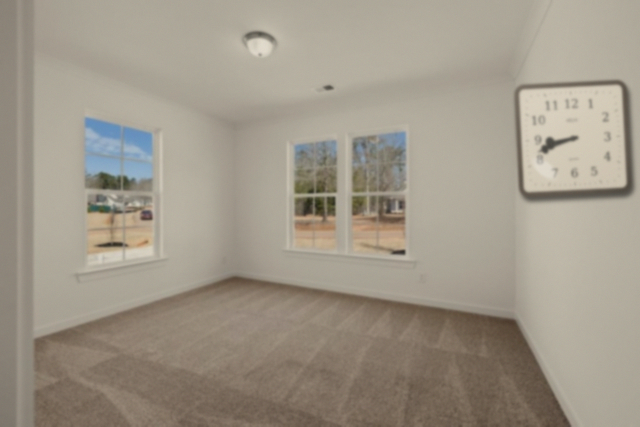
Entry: h=8 m=42
